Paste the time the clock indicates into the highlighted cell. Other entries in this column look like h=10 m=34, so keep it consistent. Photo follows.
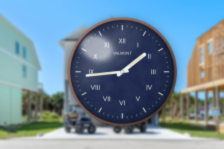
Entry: h=1 m=44
